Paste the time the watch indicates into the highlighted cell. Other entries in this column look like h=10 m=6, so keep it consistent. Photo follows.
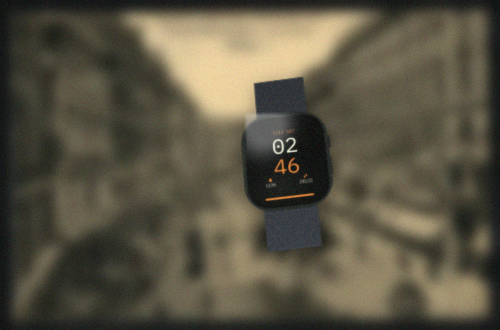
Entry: h=2 m=46
